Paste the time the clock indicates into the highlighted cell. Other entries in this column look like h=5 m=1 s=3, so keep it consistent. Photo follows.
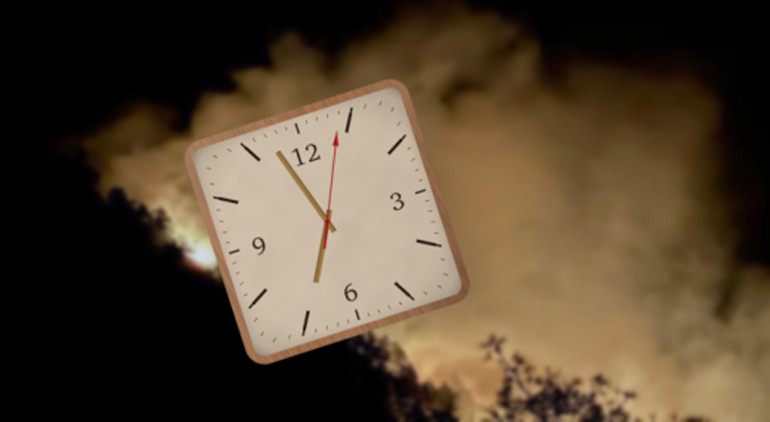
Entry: h=6 m=57 s=4
